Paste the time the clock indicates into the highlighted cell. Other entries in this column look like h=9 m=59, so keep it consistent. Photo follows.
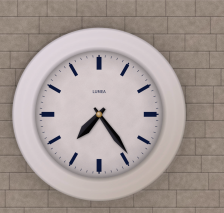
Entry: h=7 m=24
